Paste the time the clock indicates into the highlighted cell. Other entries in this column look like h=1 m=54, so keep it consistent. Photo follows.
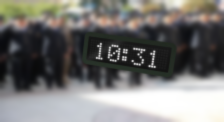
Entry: h=10 m=31
